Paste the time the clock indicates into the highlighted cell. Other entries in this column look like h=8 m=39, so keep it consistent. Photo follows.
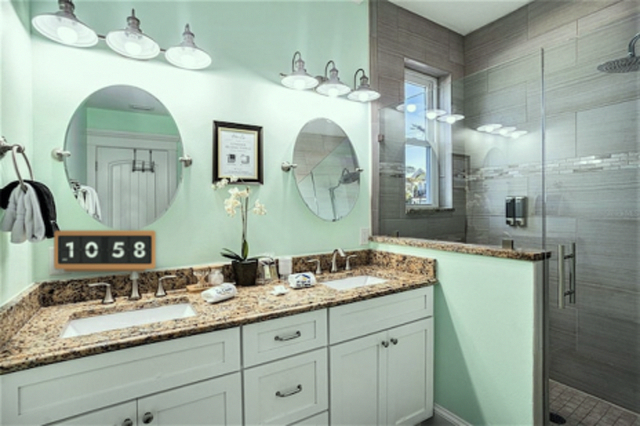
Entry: h=10 m=58
